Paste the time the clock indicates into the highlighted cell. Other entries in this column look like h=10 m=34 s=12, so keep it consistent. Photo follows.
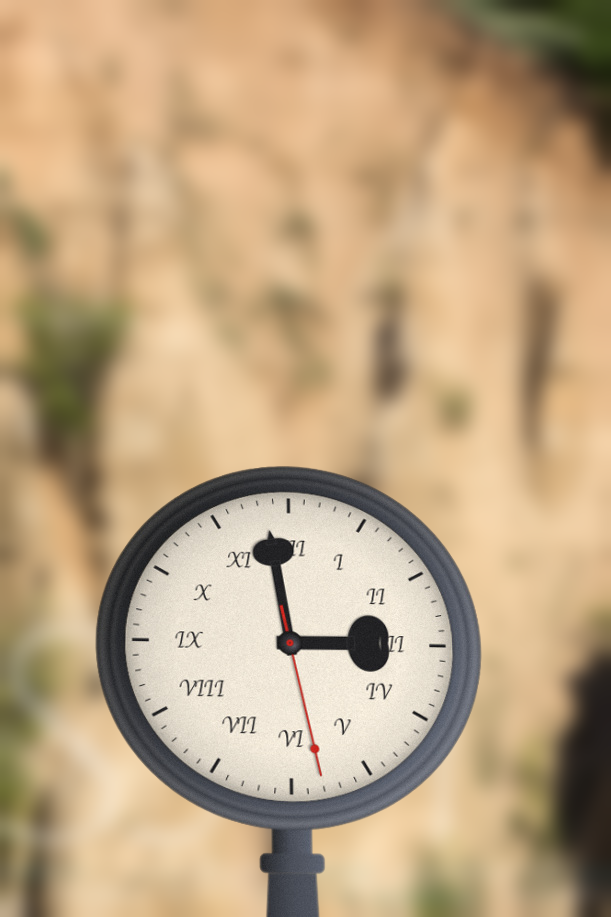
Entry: h=2 m=58 s=28
